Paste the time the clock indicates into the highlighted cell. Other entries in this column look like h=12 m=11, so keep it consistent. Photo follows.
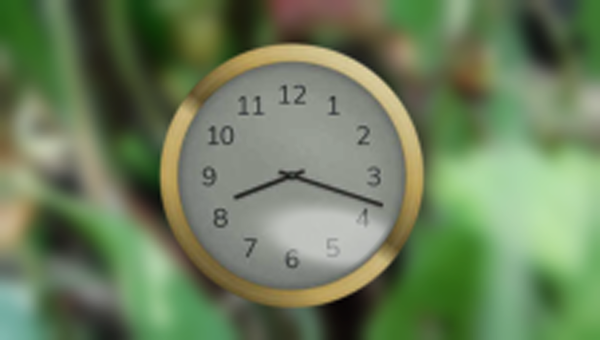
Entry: h=8 m=18
